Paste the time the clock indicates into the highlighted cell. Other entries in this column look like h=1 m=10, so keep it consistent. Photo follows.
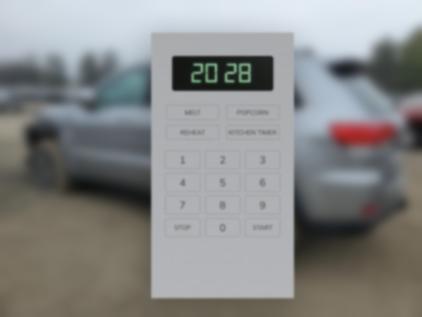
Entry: h=20 m=28
